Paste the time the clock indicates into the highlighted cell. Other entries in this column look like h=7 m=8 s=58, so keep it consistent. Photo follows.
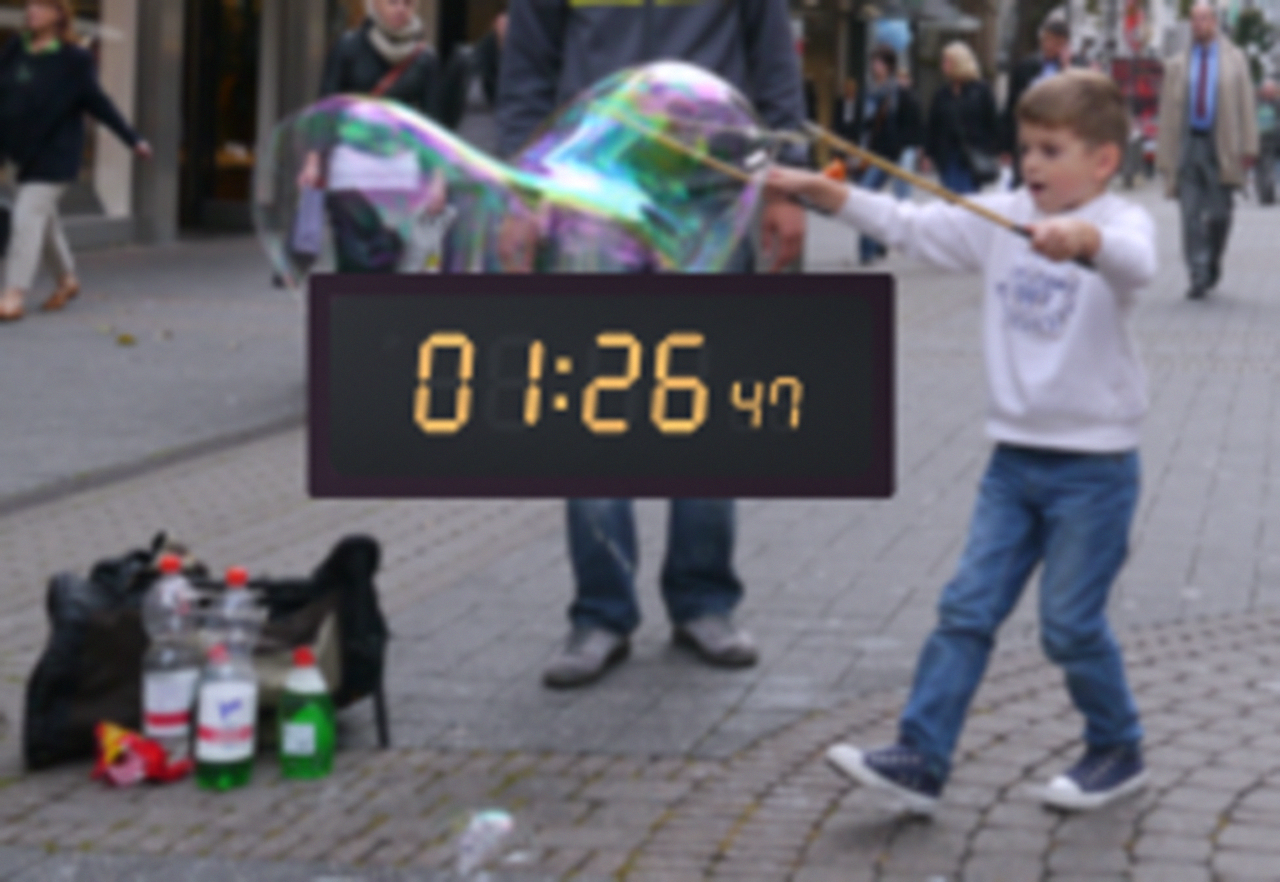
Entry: h=1 m=26 s=47
